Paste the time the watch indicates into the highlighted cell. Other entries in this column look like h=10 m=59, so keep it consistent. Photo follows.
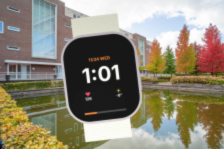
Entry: h=1 m=1
